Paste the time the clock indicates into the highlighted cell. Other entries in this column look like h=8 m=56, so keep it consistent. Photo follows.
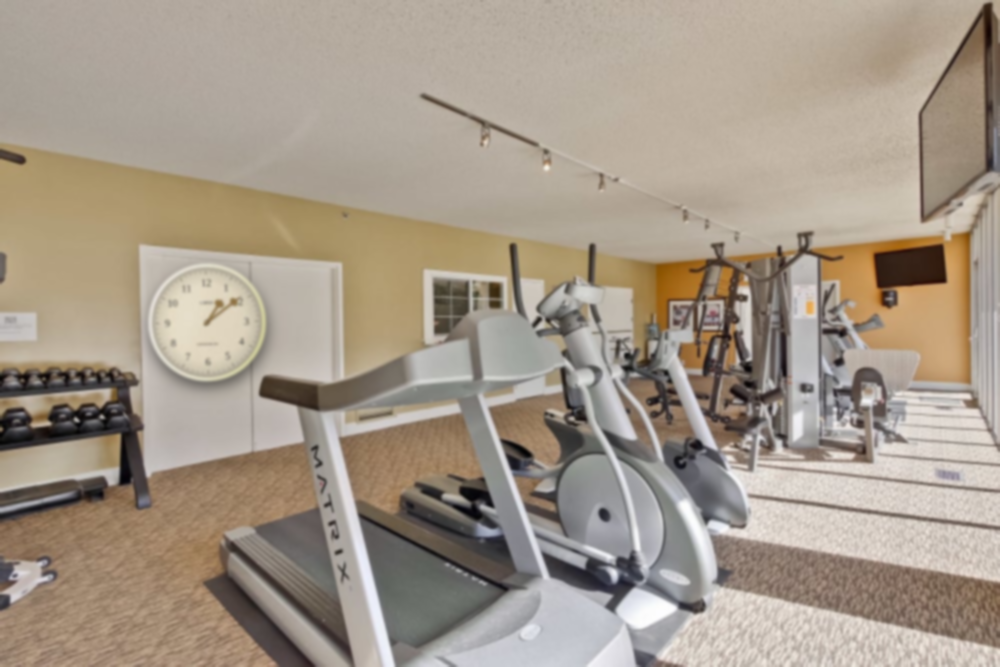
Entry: h=1 m=9
